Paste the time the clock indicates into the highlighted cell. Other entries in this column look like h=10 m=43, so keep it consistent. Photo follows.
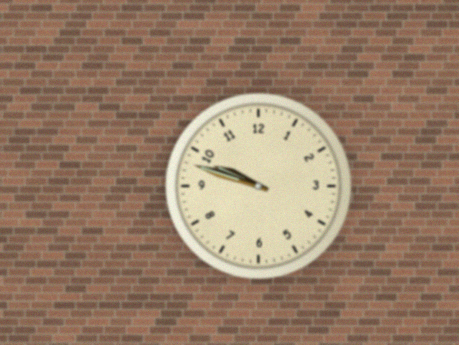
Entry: h=9 m=48
